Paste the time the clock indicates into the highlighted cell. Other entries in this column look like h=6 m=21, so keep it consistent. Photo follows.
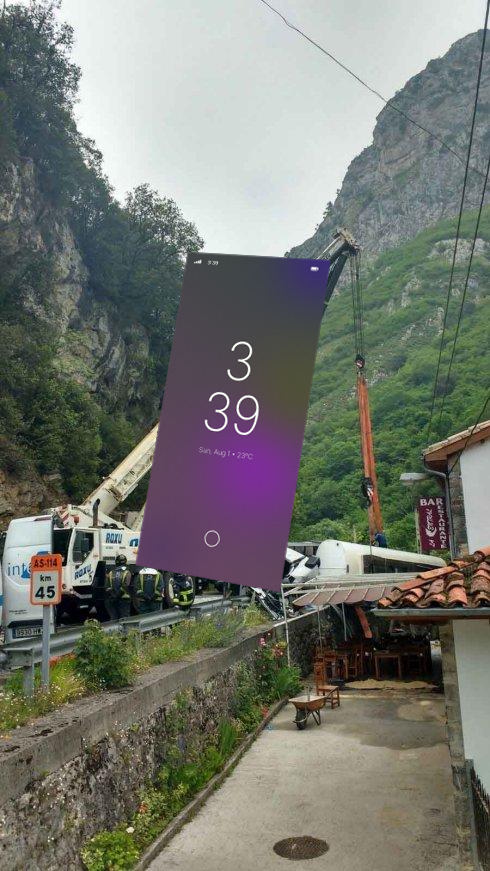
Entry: h=3 m=39
